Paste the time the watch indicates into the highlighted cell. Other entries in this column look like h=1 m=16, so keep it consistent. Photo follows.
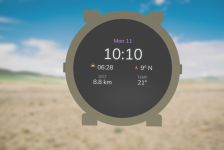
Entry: h=10 m=10
